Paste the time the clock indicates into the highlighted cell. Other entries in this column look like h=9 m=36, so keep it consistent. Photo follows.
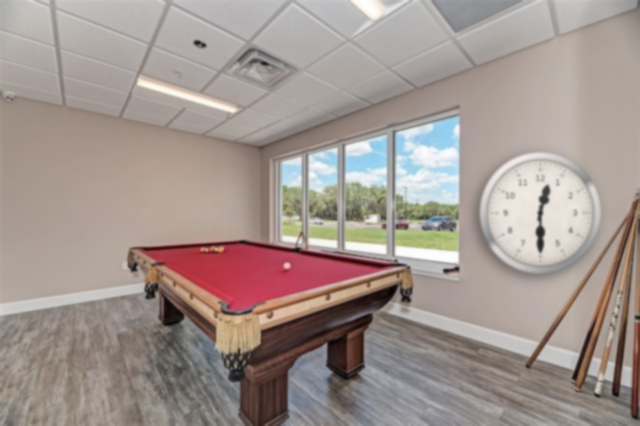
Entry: h=12 m=30
